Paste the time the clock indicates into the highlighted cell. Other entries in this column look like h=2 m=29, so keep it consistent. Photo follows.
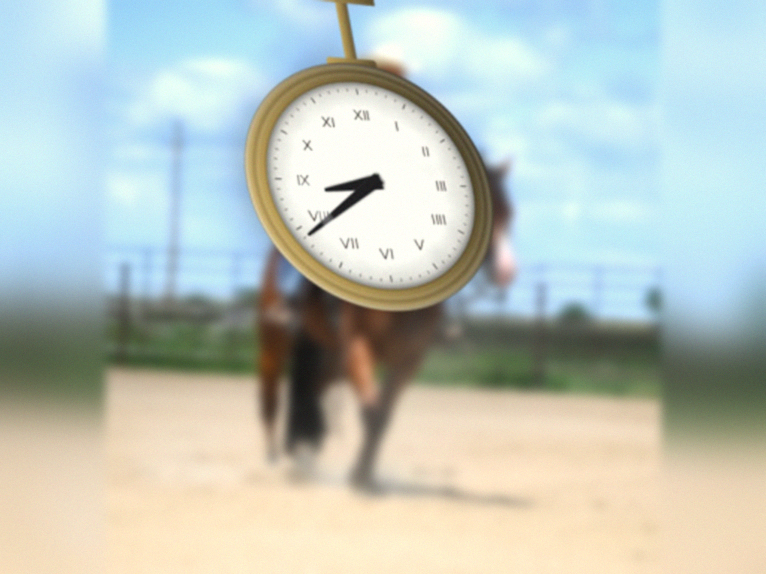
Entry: h=8 m=39
